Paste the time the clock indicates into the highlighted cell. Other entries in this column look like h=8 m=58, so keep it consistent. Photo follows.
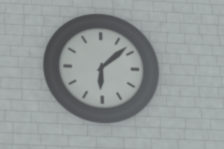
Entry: h=6 m=8
